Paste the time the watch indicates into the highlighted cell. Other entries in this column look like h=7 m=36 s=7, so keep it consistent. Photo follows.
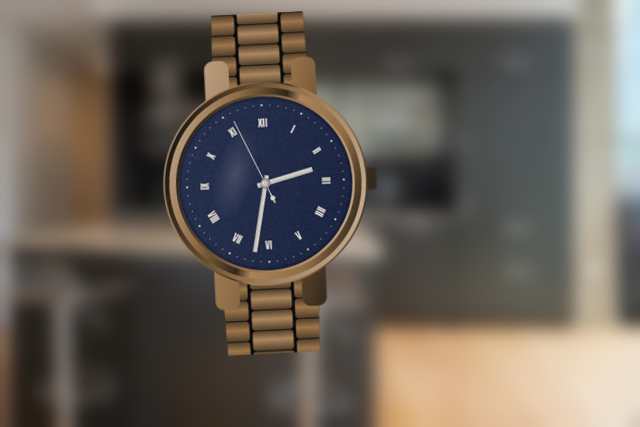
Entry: h=2 m=31 s=56
